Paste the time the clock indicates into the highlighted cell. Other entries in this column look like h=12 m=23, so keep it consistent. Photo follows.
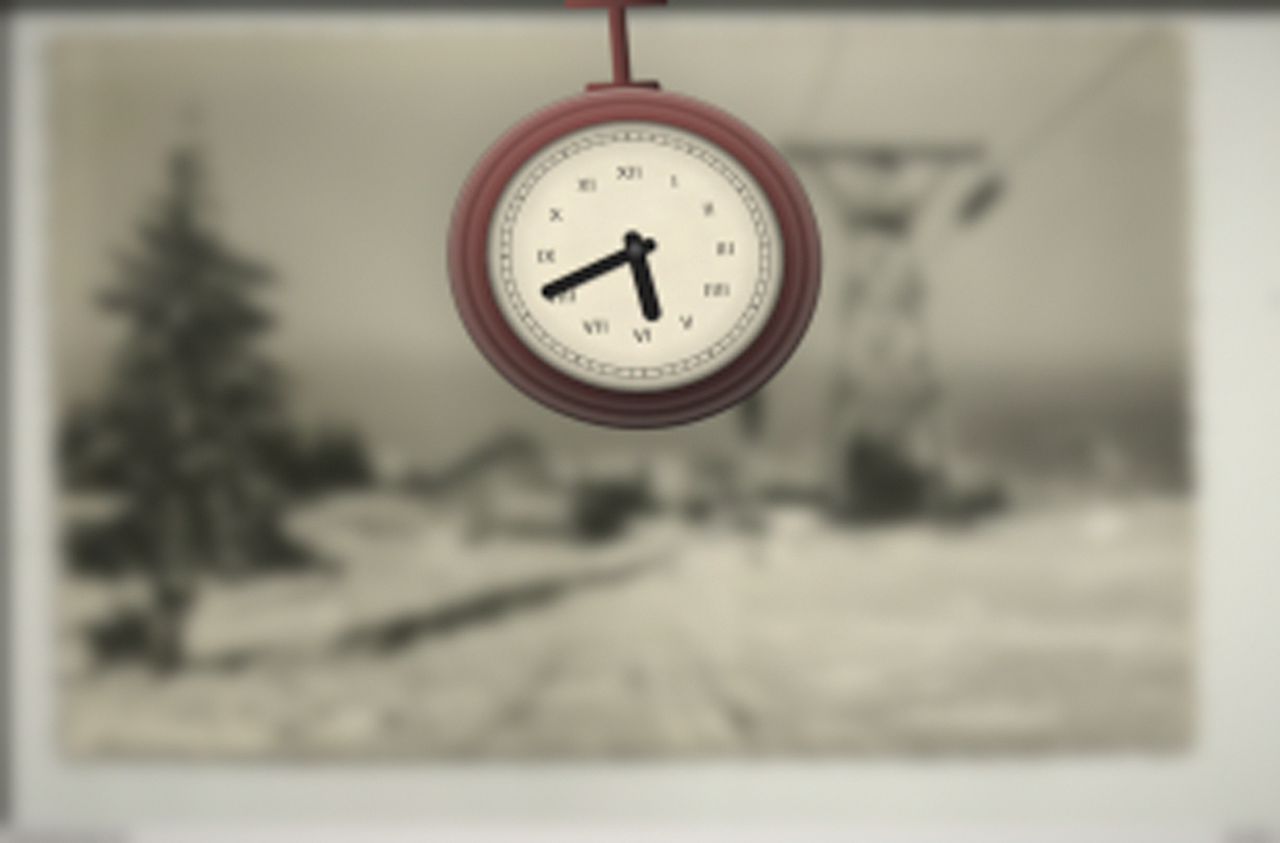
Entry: h=5 m=41
